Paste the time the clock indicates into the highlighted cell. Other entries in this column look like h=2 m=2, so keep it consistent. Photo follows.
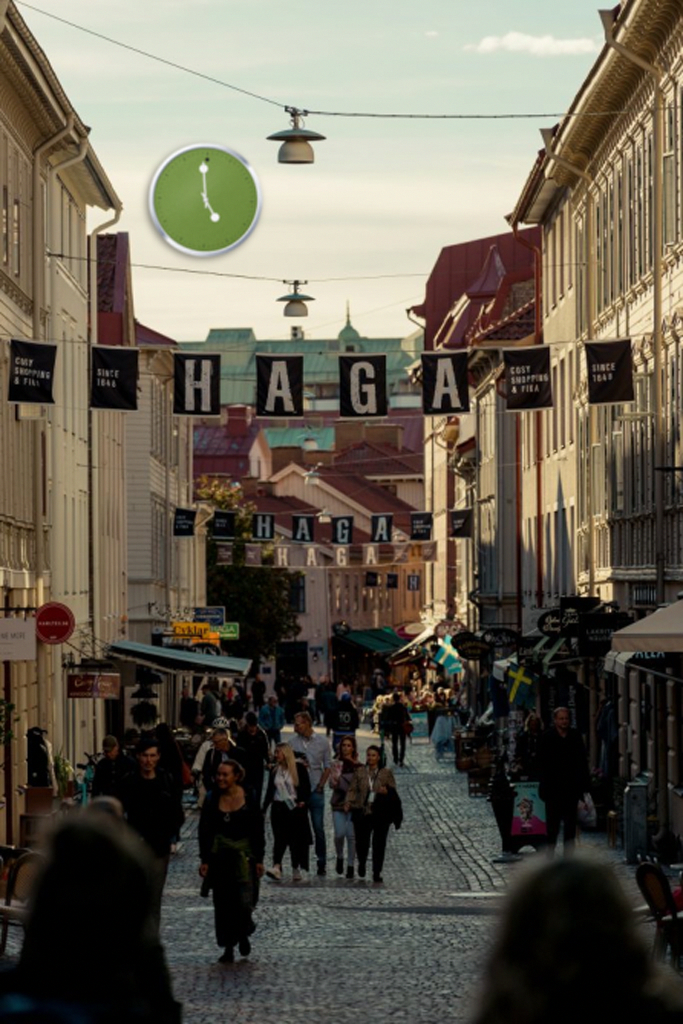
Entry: h=4 m=59
